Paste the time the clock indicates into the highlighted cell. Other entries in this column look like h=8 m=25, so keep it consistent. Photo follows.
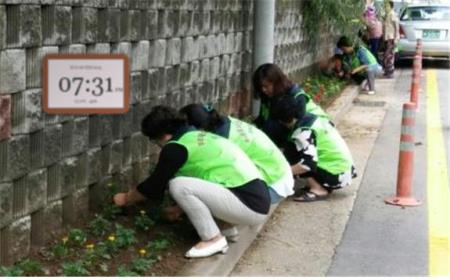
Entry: h=7 m=31
